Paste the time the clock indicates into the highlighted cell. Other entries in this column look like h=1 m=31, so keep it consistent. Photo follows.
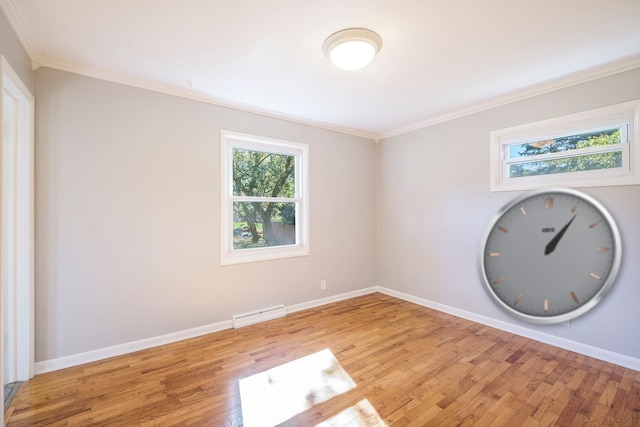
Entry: h=1 m=6
